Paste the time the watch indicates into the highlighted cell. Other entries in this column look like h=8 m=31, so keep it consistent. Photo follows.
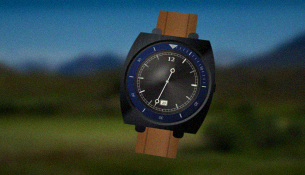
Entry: h=12 m=33
